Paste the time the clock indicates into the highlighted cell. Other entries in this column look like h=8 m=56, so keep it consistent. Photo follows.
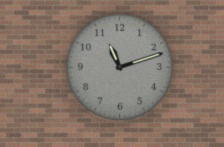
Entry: h=11 m=12
